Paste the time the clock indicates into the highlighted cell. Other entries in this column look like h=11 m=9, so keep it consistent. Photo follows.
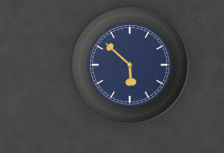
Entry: h=5 m=52
